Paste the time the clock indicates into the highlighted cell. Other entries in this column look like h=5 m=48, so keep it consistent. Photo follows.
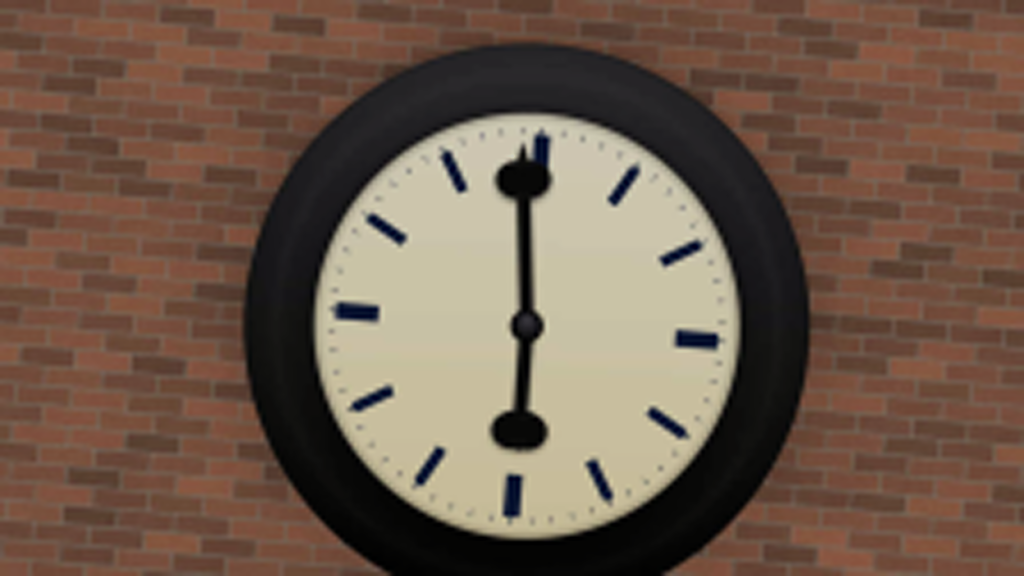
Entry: h=5 m=59
